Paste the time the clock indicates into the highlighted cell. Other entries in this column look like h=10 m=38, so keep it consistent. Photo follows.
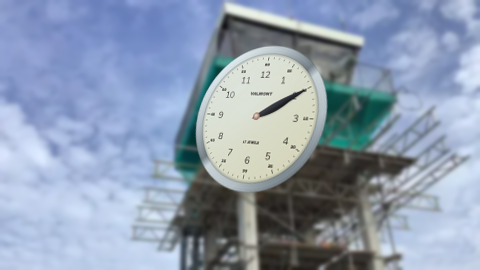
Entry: h=2 m=10
